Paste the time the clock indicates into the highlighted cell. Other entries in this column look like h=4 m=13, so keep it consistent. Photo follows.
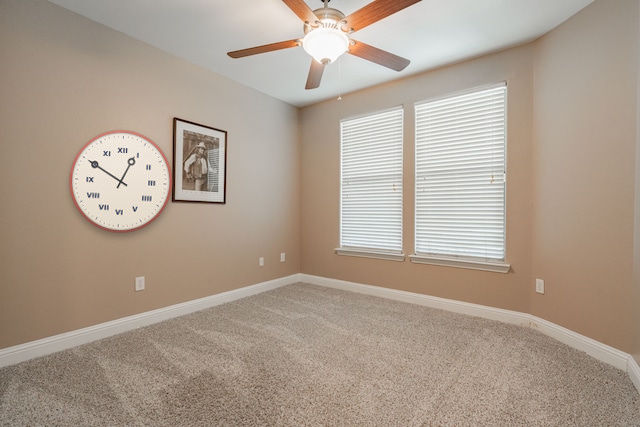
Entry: h=12 m=50
